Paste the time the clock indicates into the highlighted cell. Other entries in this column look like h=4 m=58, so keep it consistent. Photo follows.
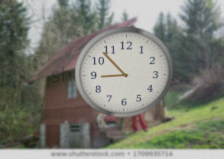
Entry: h=8 m=53
